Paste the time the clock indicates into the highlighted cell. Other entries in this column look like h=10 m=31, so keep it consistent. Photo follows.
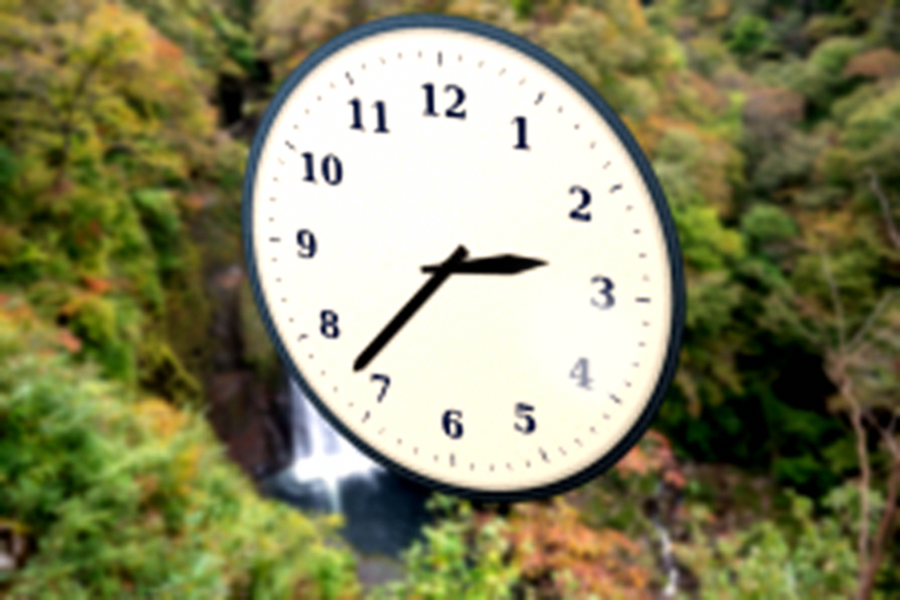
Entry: h=2 m=37
